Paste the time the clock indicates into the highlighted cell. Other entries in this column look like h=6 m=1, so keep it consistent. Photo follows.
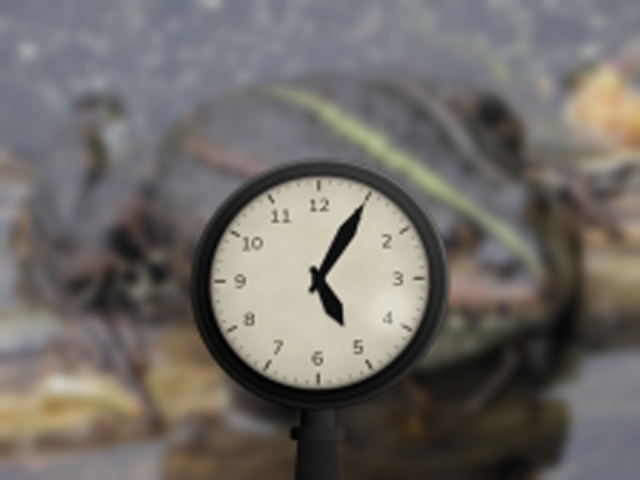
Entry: h=5 m=5
